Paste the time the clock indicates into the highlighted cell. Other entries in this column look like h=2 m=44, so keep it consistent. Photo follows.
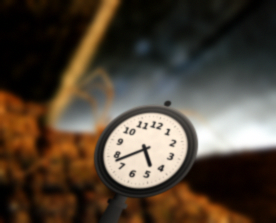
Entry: h=4 m=38
